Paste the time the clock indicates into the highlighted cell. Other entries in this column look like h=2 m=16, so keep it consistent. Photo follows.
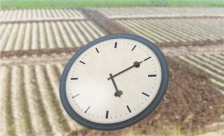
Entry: h=5 m=10
